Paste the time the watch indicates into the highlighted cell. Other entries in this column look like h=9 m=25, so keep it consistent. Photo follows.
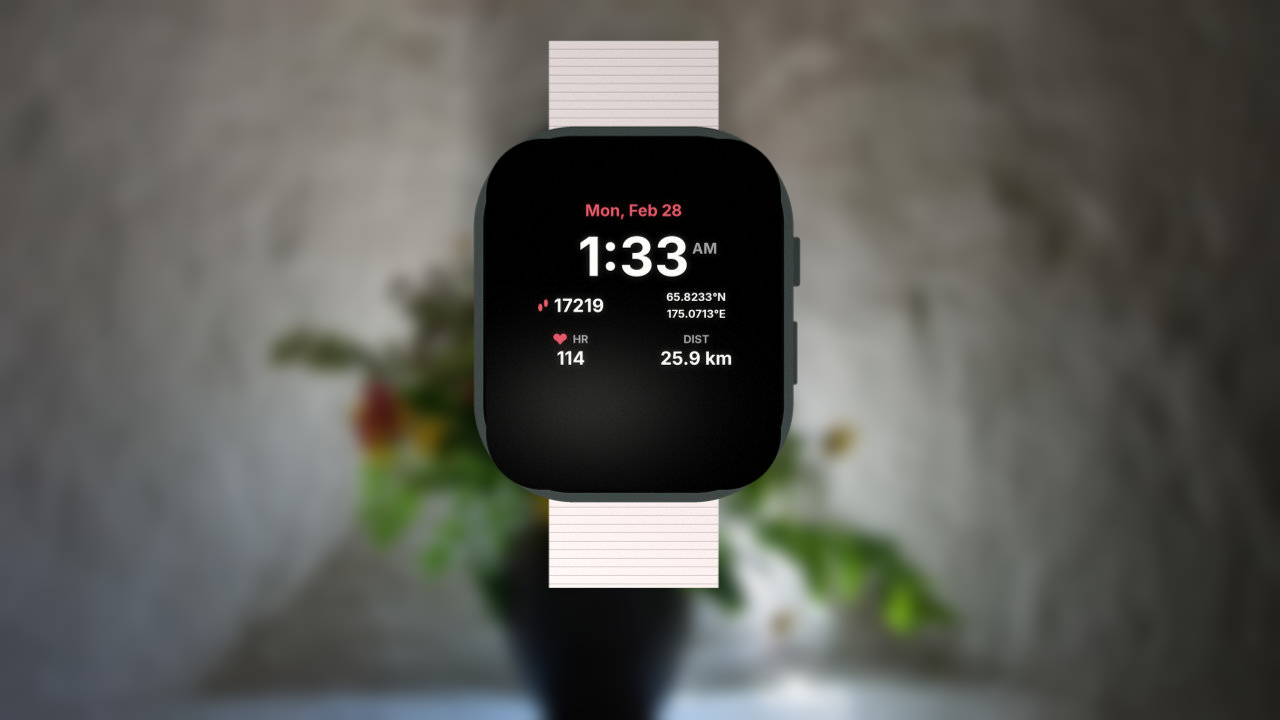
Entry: h=1 m=33
